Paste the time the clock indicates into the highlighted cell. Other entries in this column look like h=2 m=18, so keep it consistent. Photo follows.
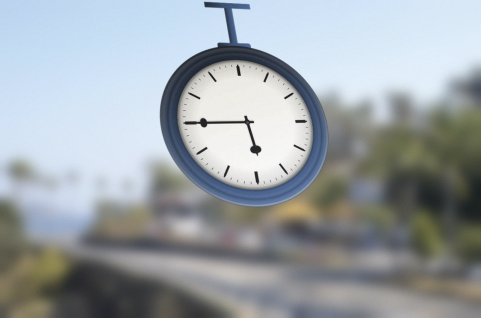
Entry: h=5 m=45
